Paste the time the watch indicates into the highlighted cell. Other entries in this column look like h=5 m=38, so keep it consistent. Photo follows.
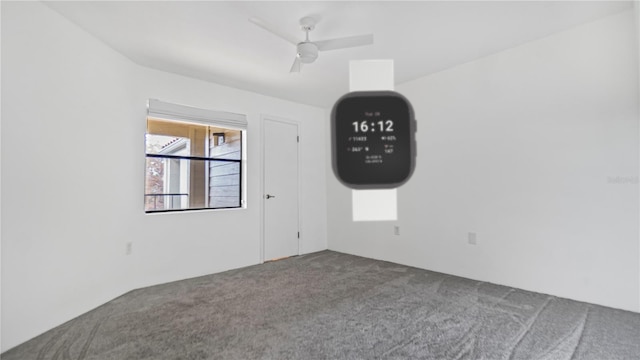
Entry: h=16 m=12
